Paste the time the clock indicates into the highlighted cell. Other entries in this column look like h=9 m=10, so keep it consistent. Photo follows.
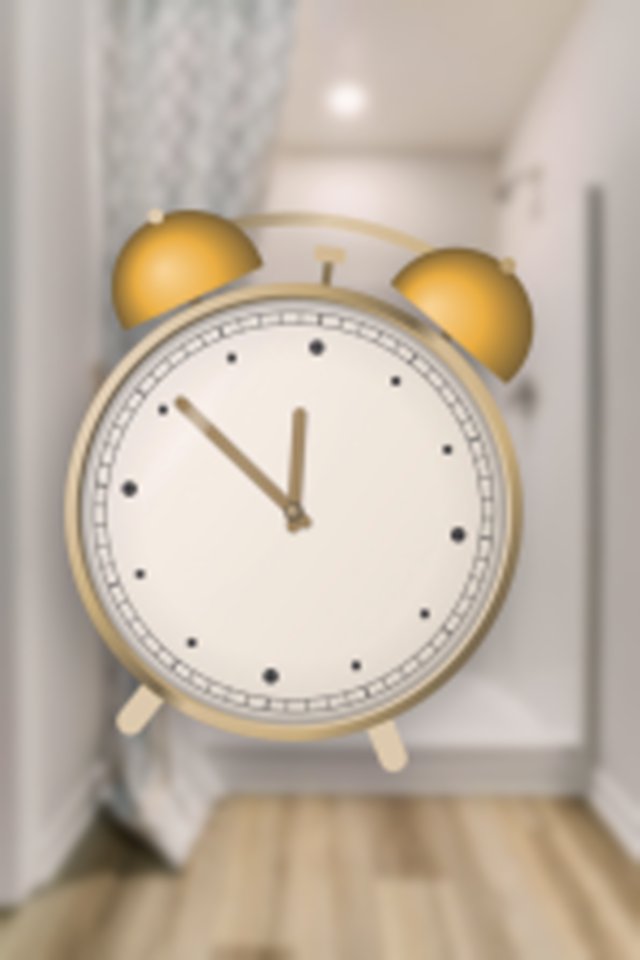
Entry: h=11 m=51
